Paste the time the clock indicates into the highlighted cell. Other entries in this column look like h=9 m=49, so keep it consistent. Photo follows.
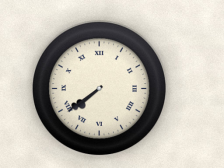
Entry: h=7 m=39
